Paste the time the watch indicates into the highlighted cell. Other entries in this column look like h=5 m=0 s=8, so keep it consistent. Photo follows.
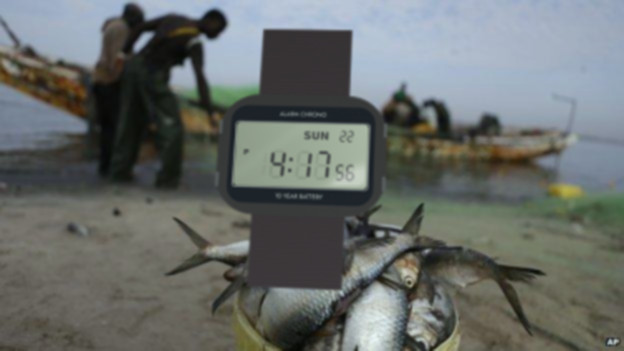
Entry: h=4 m=17 s=56
